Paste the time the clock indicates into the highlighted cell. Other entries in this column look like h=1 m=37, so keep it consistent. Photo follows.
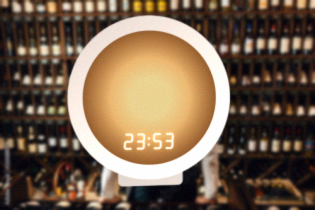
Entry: h=23 m=53
